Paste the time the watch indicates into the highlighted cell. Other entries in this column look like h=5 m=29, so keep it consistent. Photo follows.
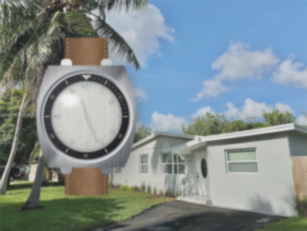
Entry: h=11 m=26
